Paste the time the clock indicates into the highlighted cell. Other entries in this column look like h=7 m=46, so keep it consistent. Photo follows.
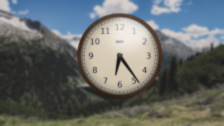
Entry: h=6 m=24
